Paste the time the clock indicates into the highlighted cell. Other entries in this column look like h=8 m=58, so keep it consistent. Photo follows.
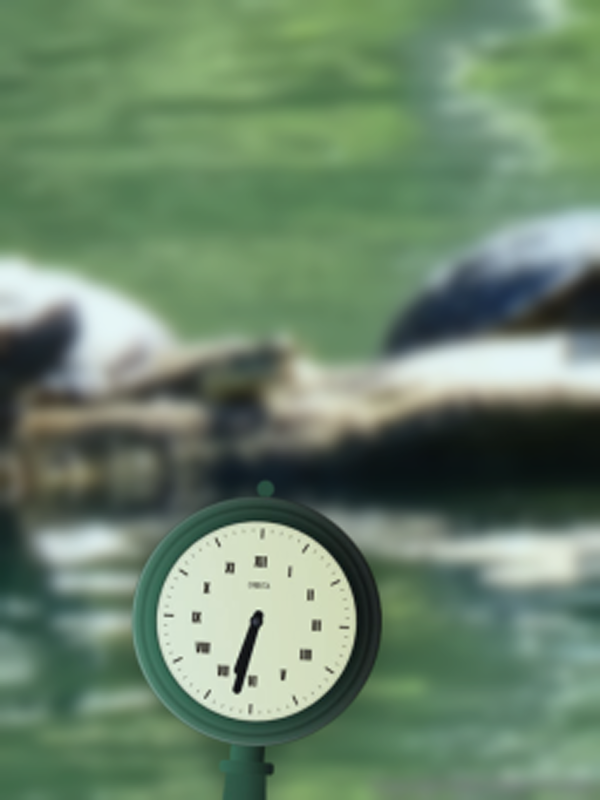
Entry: h=6 m=32
